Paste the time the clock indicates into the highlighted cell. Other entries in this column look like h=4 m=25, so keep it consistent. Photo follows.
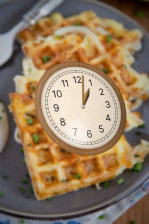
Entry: h=1 m=2
